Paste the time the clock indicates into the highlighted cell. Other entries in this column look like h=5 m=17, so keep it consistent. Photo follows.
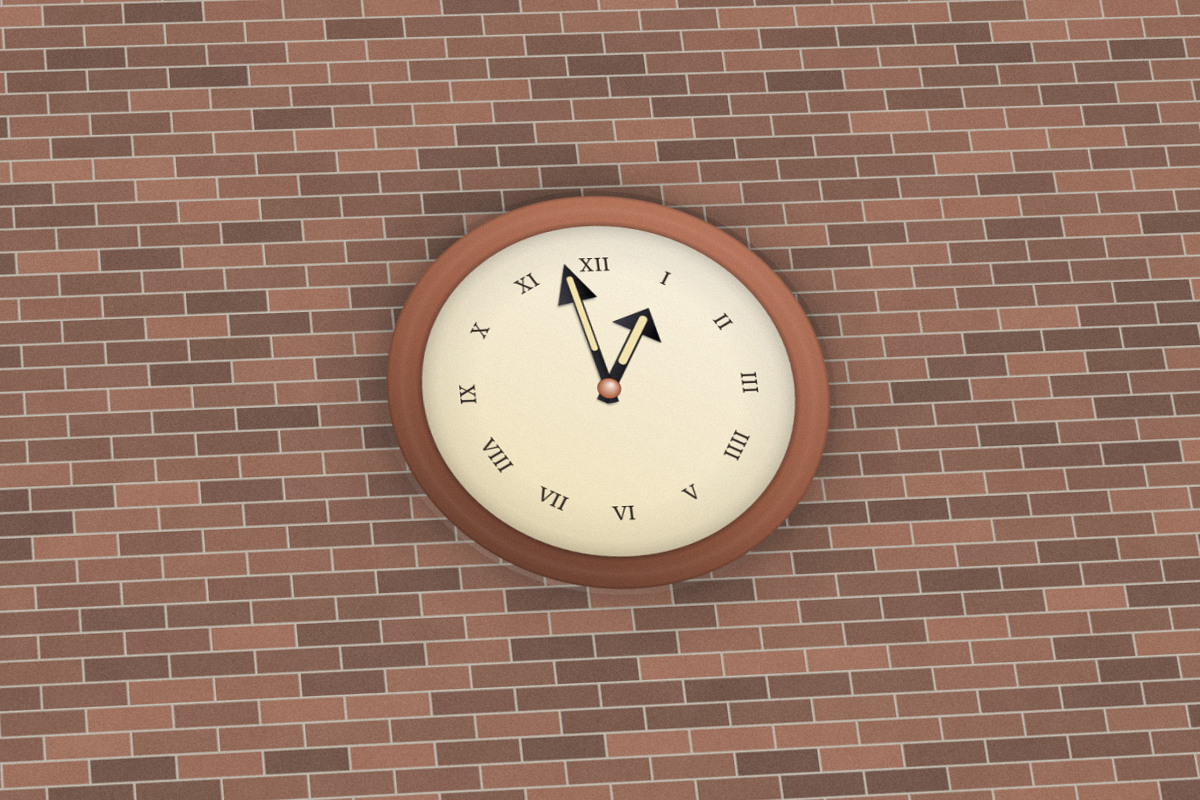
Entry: h=12 m=58
